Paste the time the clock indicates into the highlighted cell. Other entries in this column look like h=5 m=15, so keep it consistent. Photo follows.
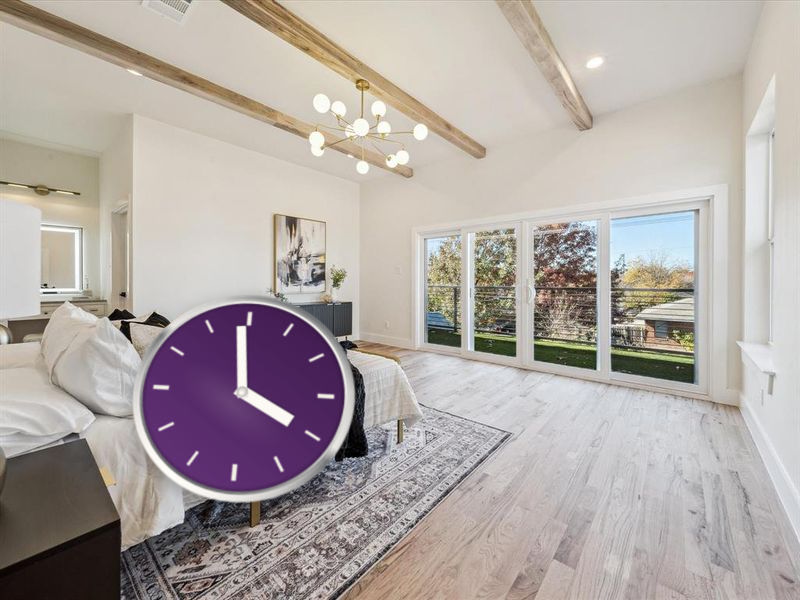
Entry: h=3 m=59
